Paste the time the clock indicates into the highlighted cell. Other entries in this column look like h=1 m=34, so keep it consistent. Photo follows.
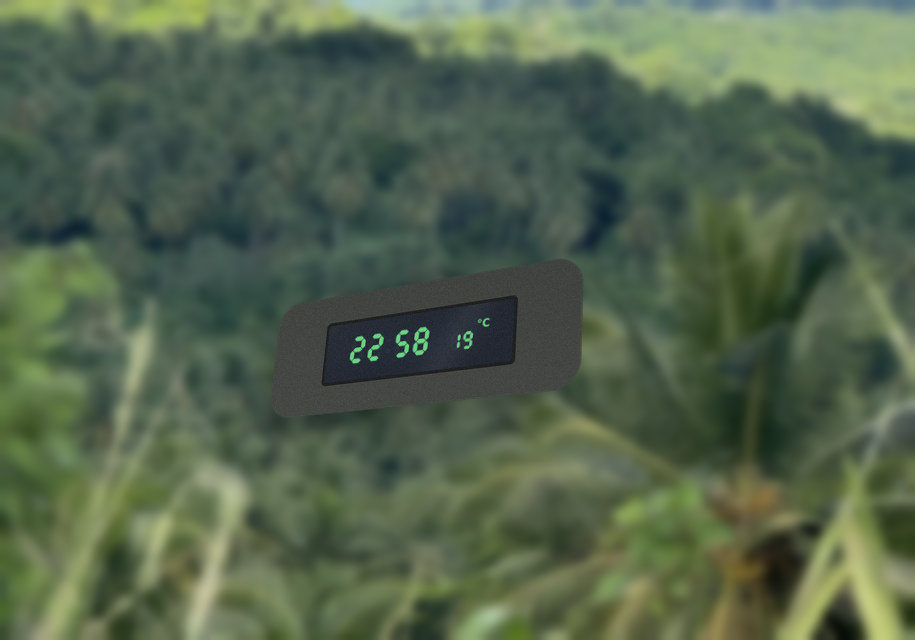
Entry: h=22 m=58
